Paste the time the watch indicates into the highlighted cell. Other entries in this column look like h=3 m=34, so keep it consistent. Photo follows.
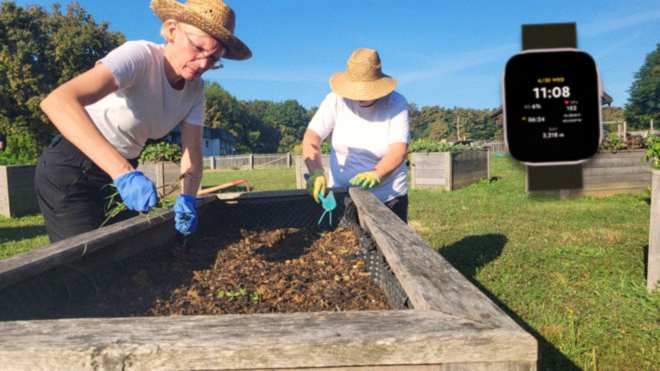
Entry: h=11 m=8
